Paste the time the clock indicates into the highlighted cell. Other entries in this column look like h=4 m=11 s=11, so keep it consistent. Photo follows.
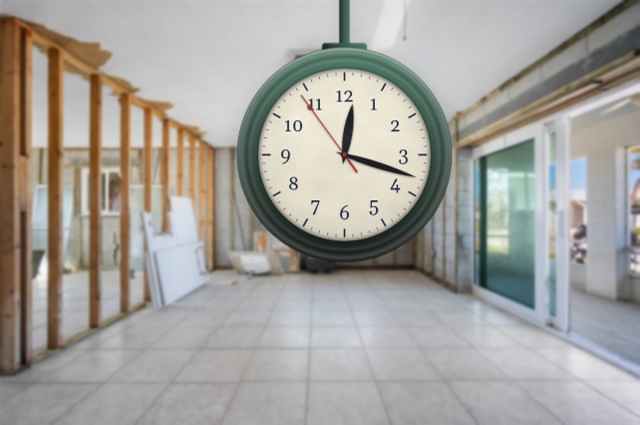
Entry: h=12 m=17 s=54
